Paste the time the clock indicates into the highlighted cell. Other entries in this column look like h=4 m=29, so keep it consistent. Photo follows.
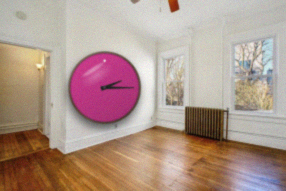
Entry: h=2 m=15
